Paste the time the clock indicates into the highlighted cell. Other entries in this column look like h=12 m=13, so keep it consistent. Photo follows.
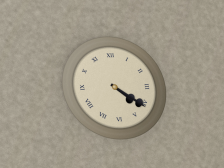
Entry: h=4 m=21
